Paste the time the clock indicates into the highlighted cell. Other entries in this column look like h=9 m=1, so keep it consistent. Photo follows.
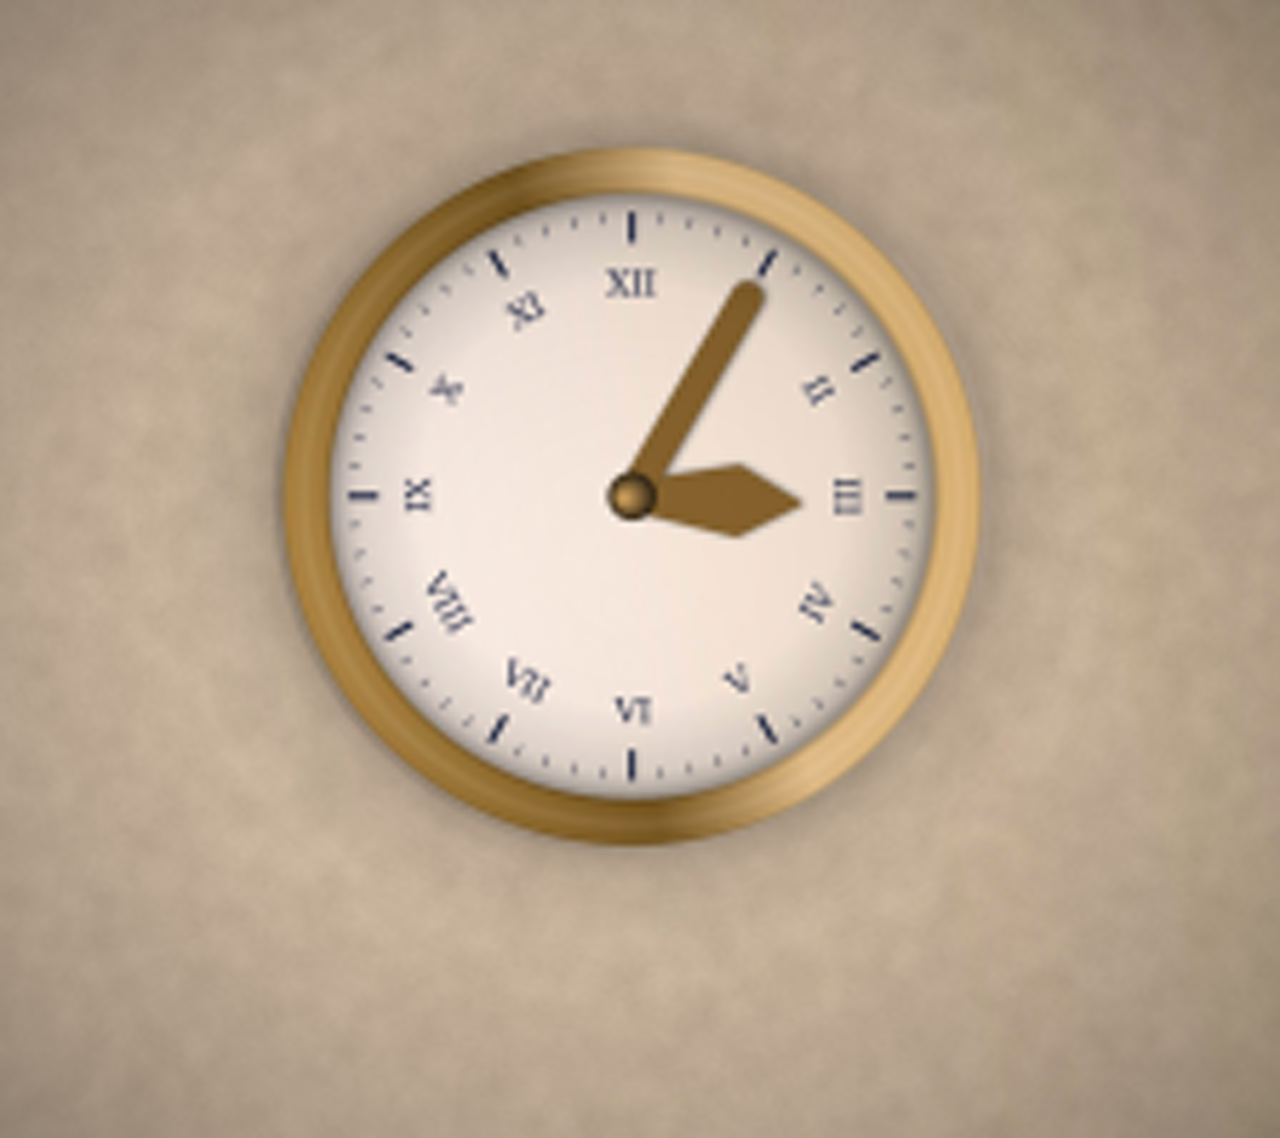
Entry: h=3 m=5
